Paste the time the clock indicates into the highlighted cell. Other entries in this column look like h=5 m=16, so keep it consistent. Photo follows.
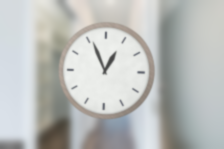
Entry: h=12 m=56
